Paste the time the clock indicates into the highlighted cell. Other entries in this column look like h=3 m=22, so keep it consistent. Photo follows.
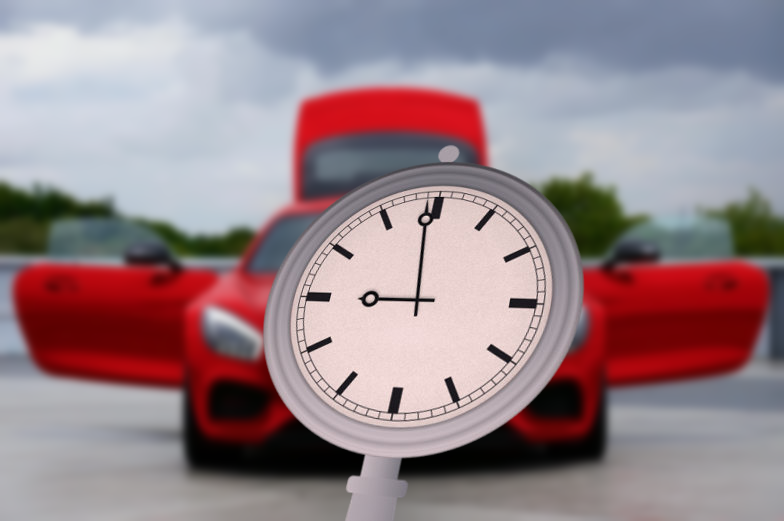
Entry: h=8 m=59
